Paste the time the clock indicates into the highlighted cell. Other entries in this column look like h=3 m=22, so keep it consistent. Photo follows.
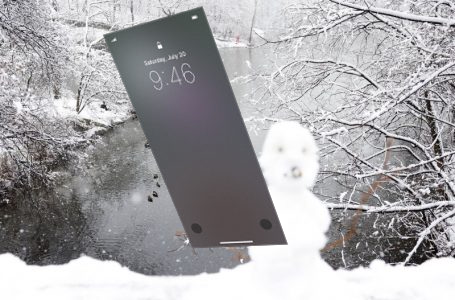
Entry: h=9 m=46
